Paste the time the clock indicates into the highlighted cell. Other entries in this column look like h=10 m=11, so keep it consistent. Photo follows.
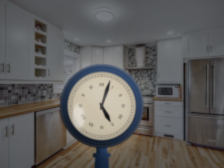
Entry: h=5 m=3
